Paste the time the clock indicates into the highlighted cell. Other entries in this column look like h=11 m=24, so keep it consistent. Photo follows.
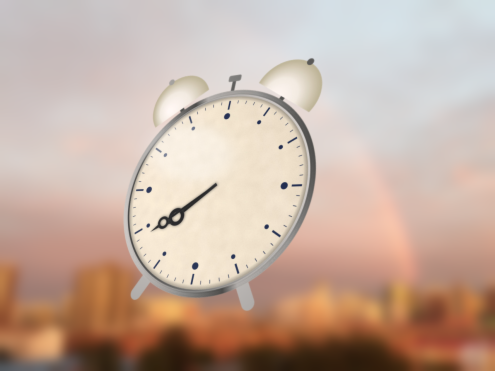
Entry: h=7 m=39
